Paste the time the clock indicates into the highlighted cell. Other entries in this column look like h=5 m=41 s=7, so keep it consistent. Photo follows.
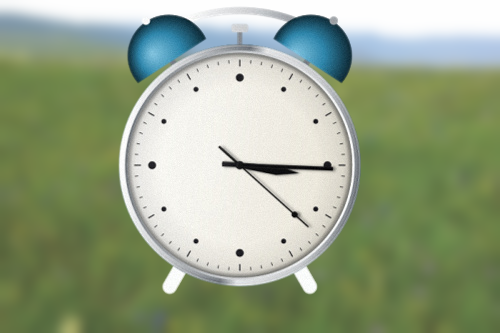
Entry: h=3 m=15 s=22
